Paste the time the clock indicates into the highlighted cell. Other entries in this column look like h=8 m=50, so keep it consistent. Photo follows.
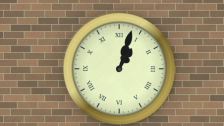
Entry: h=1 m=3
